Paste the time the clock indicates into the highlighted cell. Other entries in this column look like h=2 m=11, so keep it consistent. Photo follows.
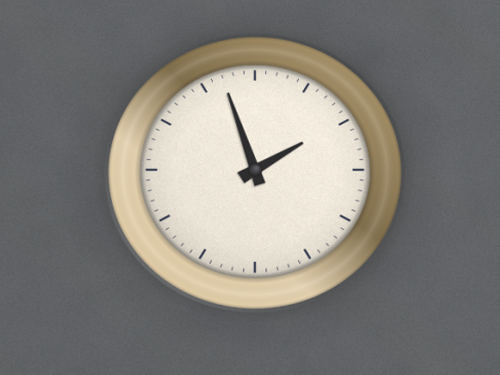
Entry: h=1 m=57
